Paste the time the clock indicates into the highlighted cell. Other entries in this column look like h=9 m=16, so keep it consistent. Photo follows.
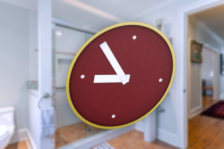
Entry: h=8 m=53
